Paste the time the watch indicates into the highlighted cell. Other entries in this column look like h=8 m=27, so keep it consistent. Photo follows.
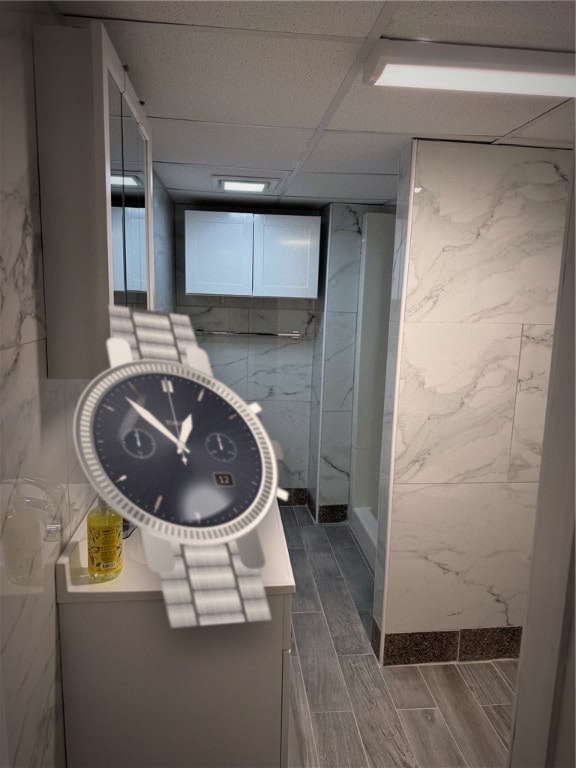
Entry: h=12 m=53
